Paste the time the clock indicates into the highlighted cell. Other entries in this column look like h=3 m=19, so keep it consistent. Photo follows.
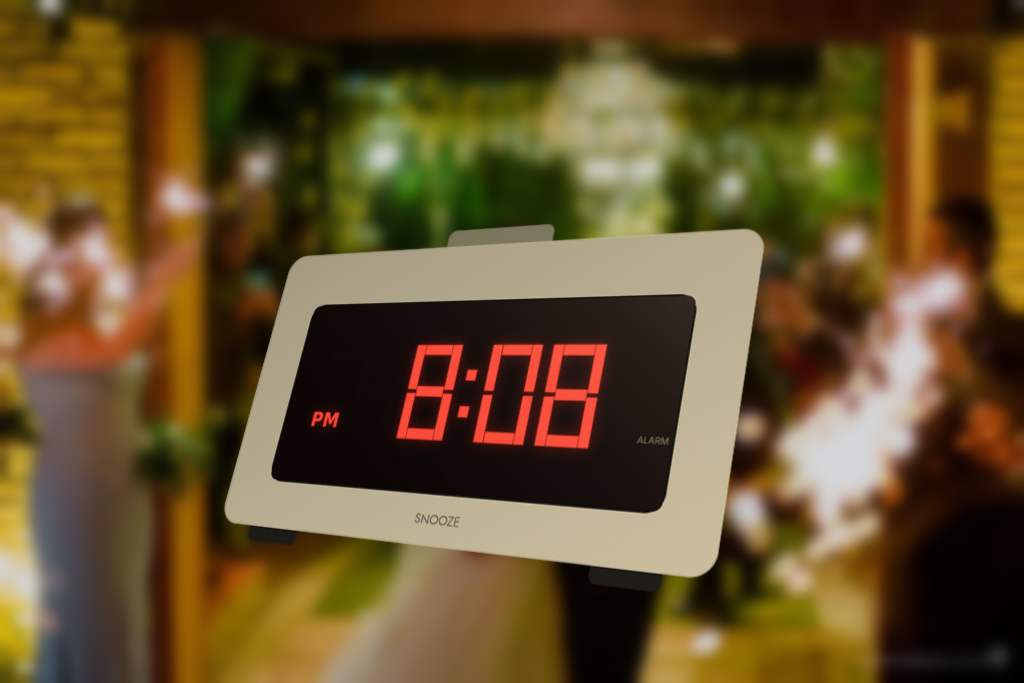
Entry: h=8 m=8
